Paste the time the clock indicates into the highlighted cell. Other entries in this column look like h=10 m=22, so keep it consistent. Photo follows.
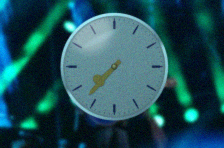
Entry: h=7 m=37
